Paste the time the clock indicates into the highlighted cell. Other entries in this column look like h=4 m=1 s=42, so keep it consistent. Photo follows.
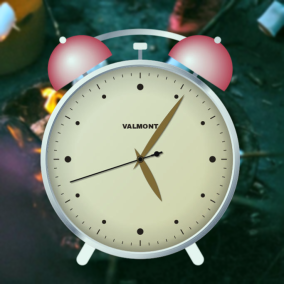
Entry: h=5 m=5 s=42
